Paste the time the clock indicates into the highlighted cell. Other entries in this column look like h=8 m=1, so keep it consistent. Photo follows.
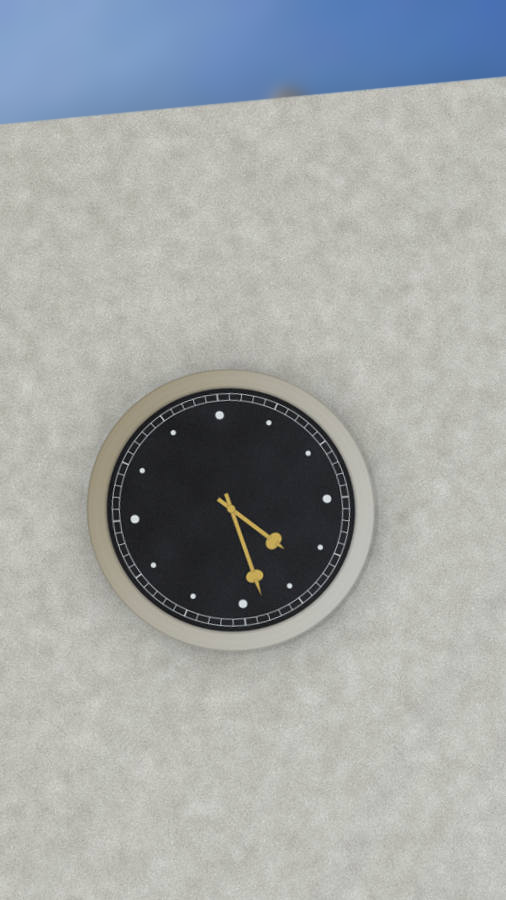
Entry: h=4 m=28
